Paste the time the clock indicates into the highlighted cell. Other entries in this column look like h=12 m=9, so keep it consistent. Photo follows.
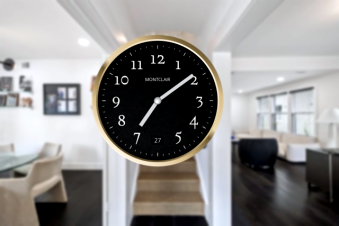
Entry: h=7 m=9
